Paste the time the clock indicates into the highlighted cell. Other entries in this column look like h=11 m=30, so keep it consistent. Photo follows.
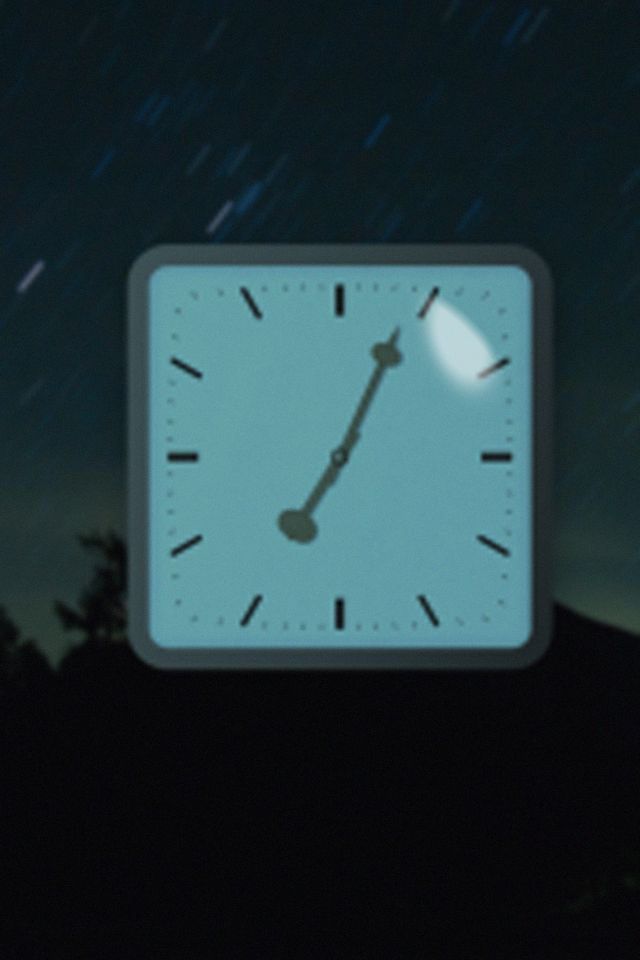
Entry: h=7 m=4
